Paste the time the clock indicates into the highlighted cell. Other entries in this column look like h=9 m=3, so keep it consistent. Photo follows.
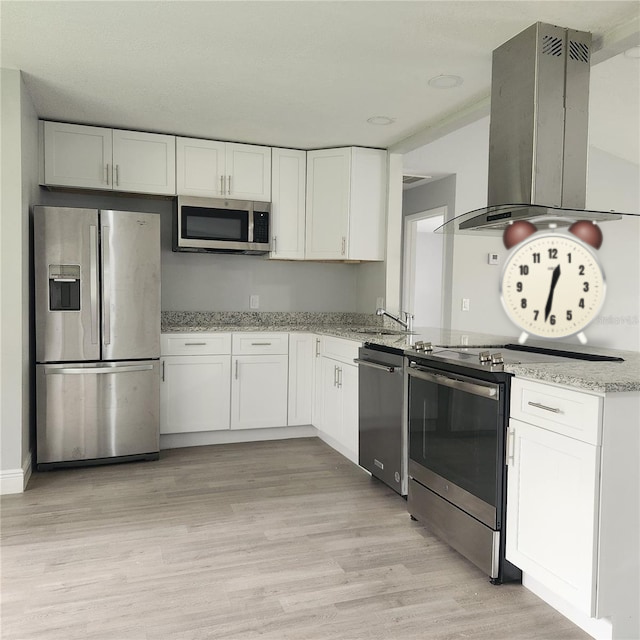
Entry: h=12 m=32
